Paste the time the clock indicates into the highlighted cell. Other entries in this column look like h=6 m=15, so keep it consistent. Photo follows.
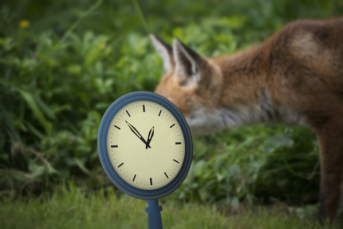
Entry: h=12 m=53
